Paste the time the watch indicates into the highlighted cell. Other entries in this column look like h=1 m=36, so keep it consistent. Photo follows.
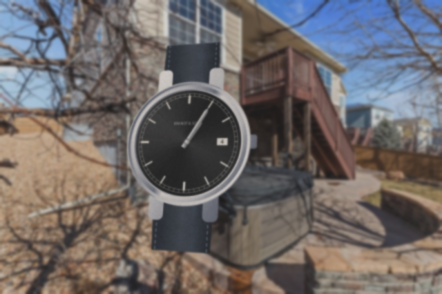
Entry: h=1 m=5
